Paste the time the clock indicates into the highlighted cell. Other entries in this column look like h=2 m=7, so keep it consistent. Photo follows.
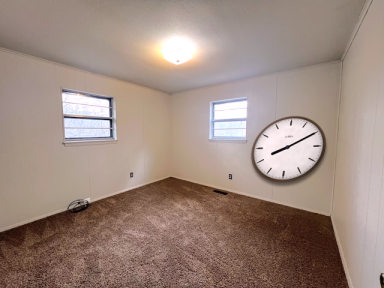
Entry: h=8 m=10
